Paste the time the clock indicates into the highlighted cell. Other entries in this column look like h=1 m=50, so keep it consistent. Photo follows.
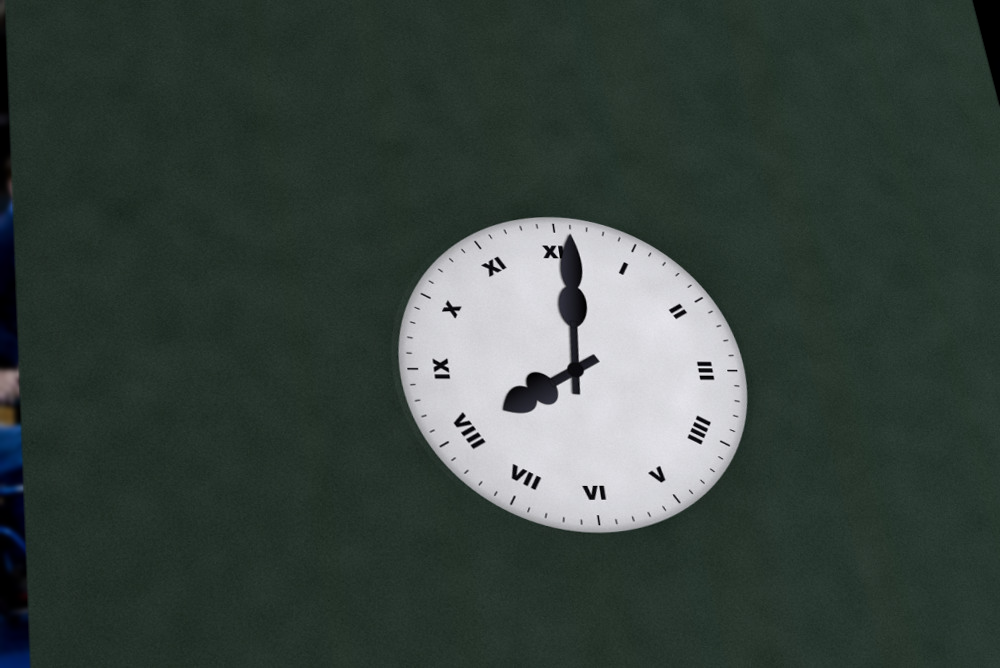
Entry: h=8 m=1
